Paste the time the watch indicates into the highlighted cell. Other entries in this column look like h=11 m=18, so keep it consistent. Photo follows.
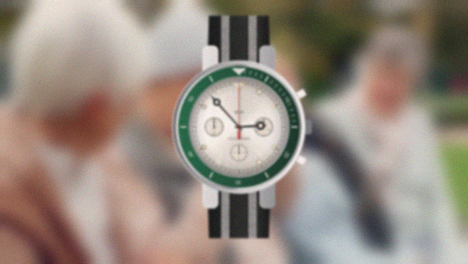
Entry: h=2 m=53
